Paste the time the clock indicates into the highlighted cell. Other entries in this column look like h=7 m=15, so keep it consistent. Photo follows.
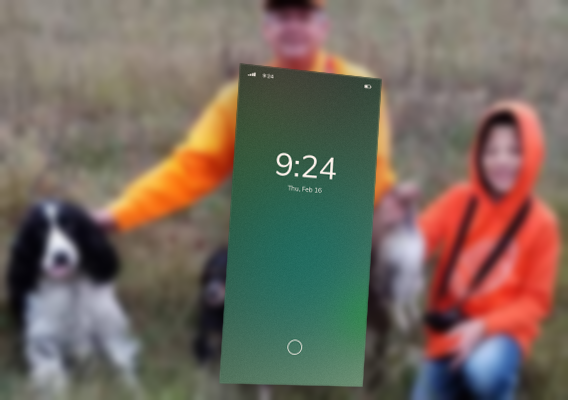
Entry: h=9 m=24
